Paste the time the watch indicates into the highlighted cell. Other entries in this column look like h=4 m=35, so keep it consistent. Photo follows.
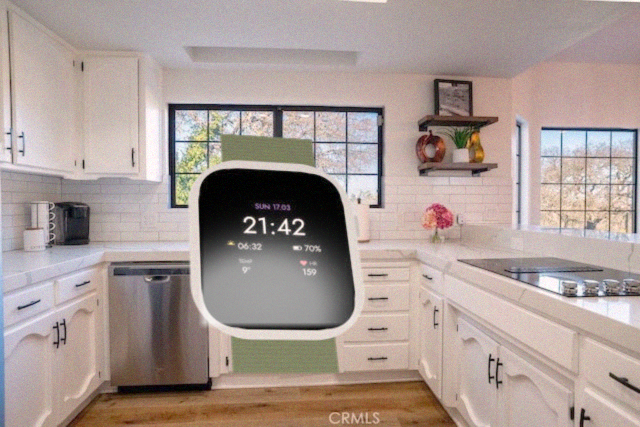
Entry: h=21 m=42
